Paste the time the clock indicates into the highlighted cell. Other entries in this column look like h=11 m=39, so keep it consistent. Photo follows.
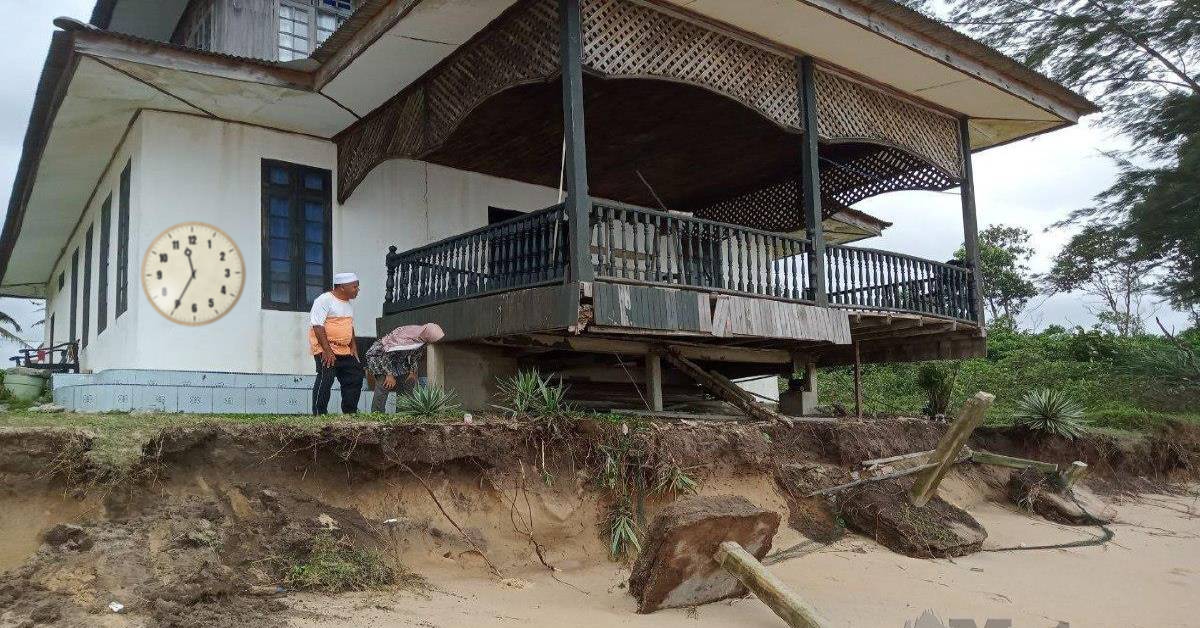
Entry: h=11 m=35
